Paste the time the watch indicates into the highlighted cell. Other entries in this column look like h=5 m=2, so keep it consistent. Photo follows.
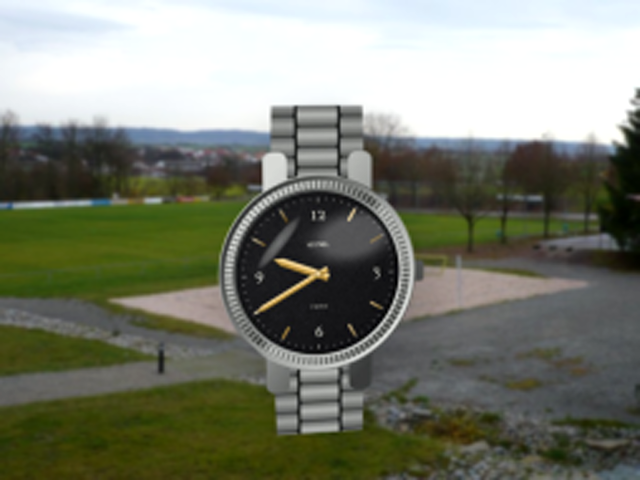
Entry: h=9 m=40
